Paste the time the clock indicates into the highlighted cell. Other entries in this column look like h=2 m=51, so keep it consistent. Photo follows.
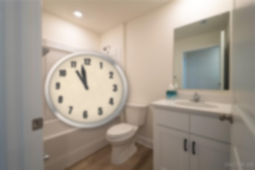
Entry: h=10 m=58
